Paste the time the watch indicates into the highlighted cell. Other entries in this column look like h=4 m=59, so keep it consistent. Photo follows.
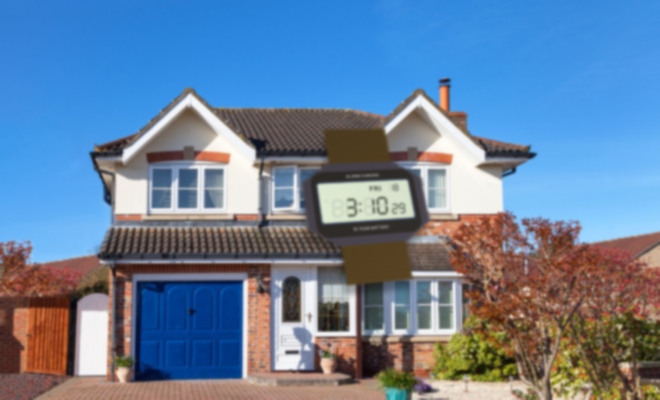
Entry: h=3 m=10
